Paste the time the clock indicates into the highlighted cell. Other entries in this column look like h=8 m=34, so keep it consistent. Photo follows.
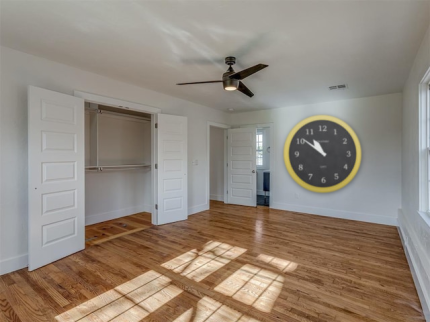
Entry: h=10 m=51
